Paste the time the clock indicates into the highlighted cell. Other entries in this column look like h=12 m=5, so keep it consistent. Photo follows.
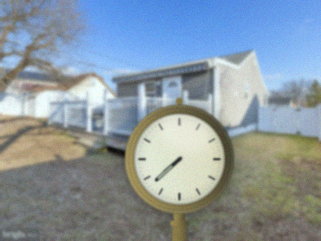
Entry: h=7 m=38
